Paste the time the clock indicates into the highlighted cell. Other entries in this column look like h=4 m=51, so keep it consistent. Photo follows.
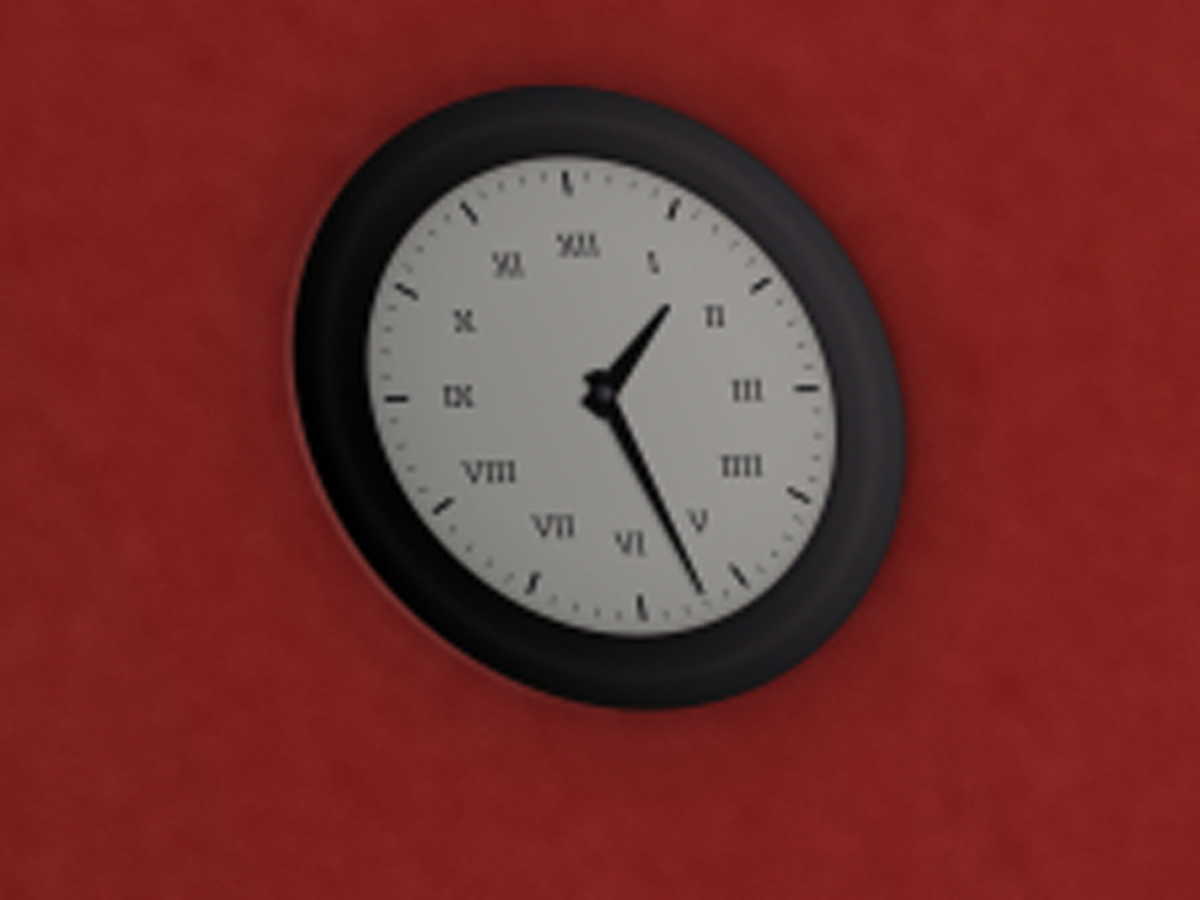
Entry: h=1 m=27
